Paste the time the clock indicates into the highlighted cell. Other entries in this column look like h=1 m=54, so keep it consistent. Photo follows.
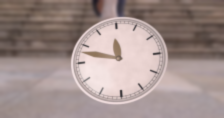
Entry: h=11 m=48
